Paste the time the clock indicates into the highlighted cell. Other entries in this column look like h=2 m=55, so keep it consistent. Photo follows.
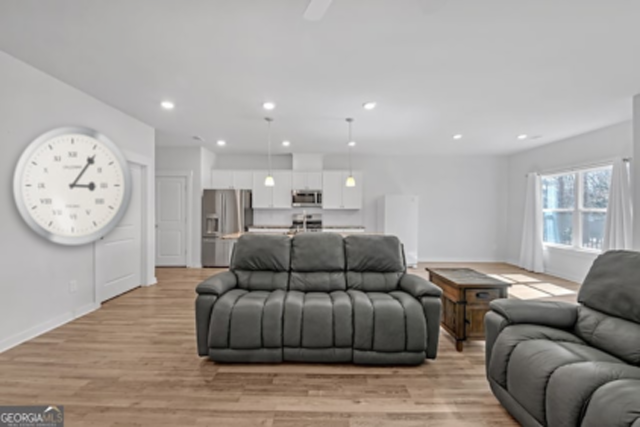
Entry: h=3 m=6
